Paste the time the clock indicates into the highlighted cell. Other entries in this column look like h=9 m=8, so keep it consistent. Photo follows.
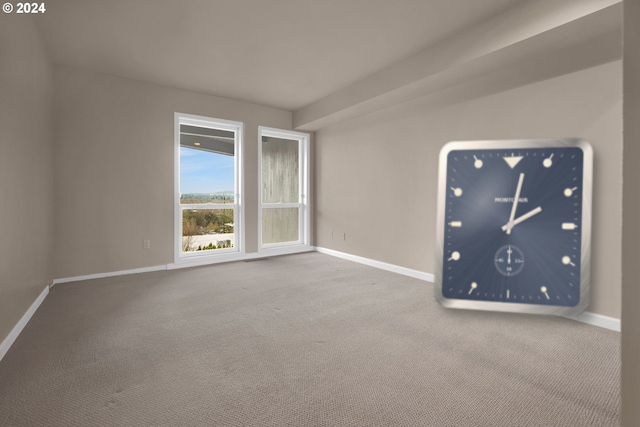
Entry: h=2 m=2
